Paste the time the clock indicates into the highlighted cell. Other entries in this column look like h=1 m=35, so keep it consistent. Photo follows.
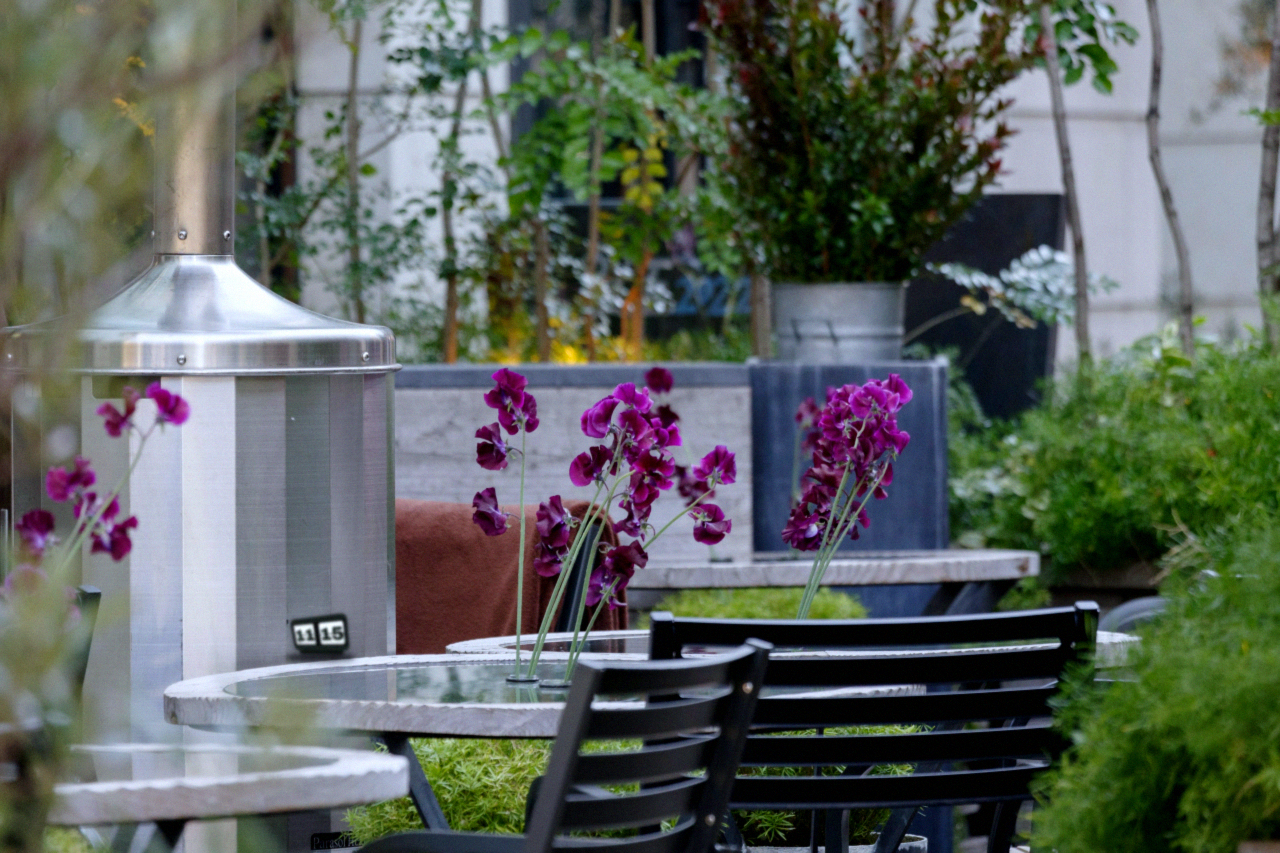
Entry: h=11 m=15
